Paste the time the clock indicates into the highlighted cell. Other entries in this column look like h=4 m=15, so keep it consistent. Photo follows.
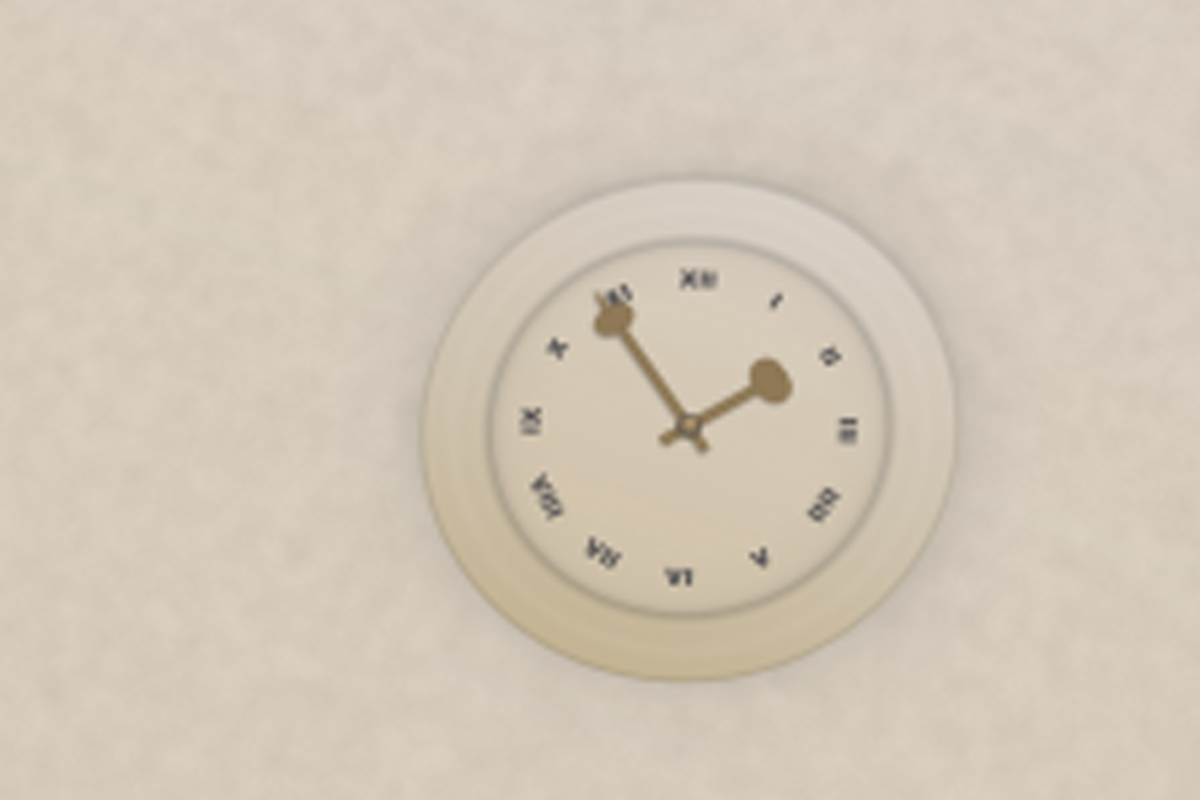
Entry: h=1 m=54
